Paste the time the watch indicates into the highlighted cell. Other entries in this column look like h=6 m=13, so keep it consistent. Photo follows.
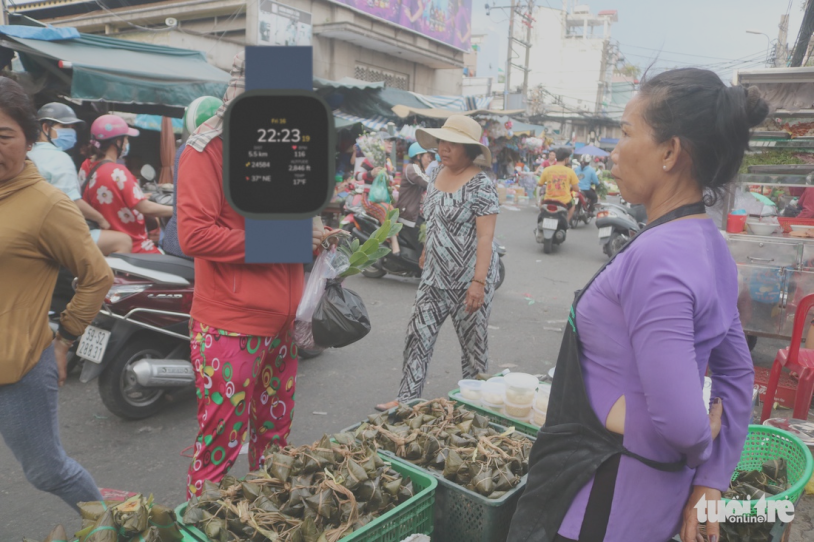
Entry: h=22 m=23
